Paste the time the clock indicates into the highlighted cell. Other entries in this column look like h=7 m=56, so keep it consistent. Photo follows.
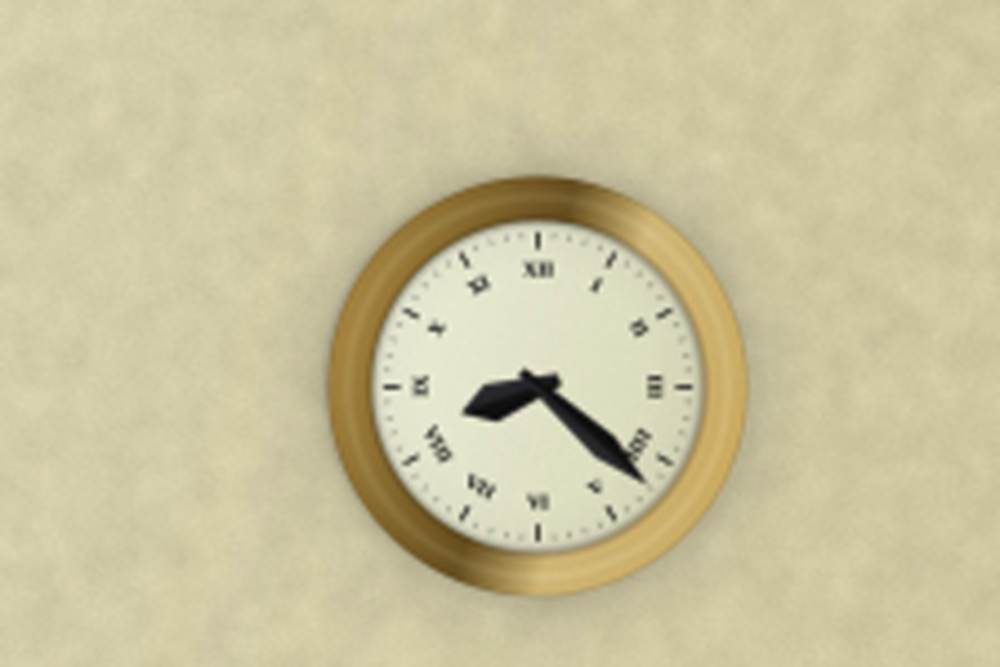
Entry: h=8 m=22
